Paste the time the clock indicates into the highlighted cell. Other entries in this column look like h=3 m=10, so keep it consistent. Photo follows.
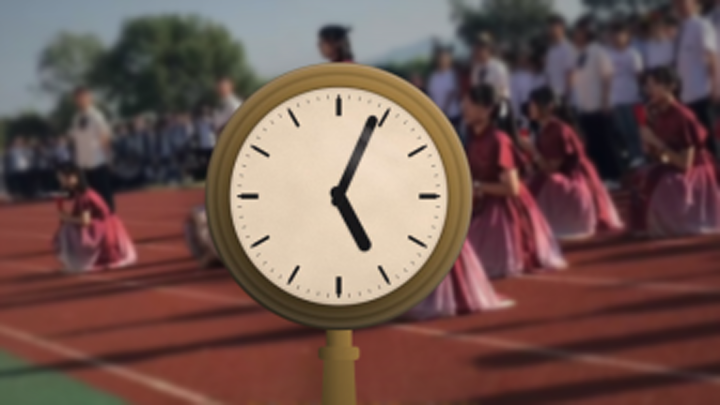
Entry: h=5 m=4
